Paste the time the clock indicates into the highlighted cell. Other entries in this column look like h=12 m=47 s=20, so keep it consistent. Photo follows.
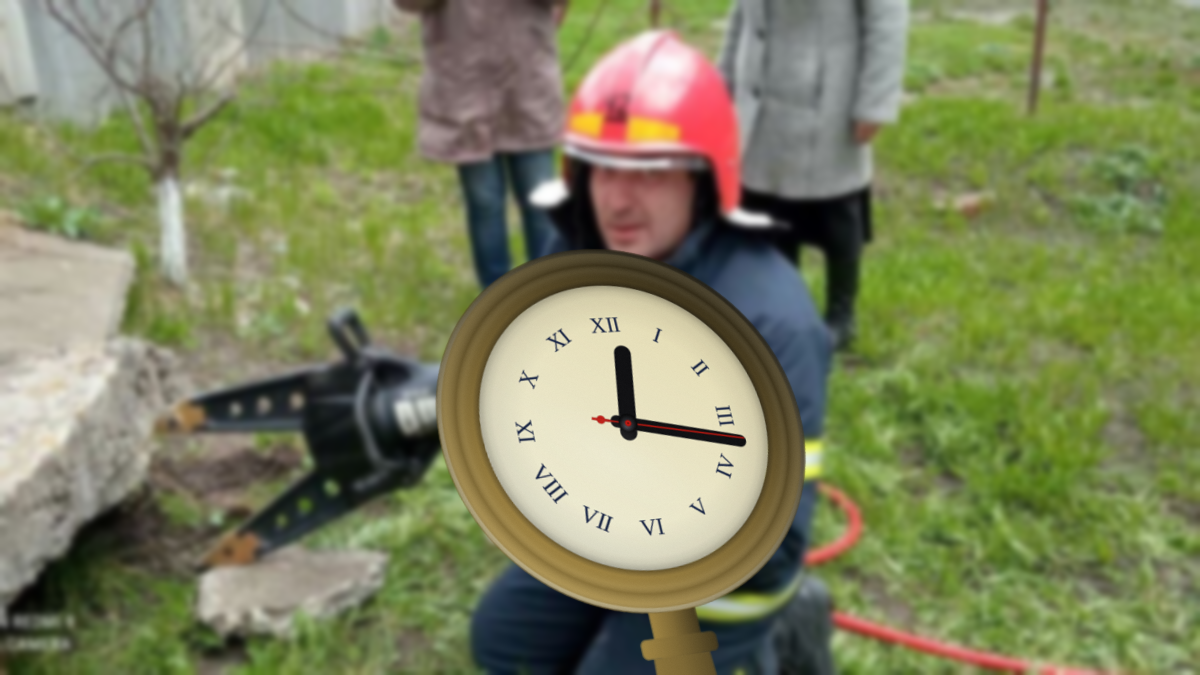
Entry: h=12 m=17 s=17
